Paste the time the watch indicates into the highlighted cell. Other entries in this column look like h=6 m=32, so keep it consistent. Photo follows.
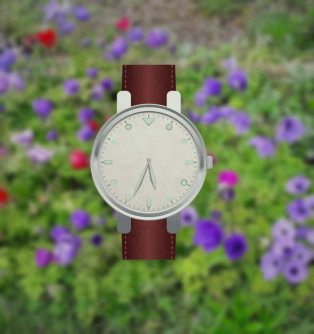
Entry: h=5 m=34
